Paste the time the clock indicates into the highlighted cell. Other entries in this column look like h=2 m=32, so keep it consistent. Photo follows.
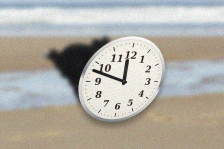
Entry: h=11 m=48
